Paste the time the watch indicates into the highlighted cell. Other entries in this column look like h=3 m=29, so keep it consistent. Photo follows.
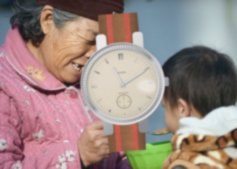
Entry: h=11 m=10
